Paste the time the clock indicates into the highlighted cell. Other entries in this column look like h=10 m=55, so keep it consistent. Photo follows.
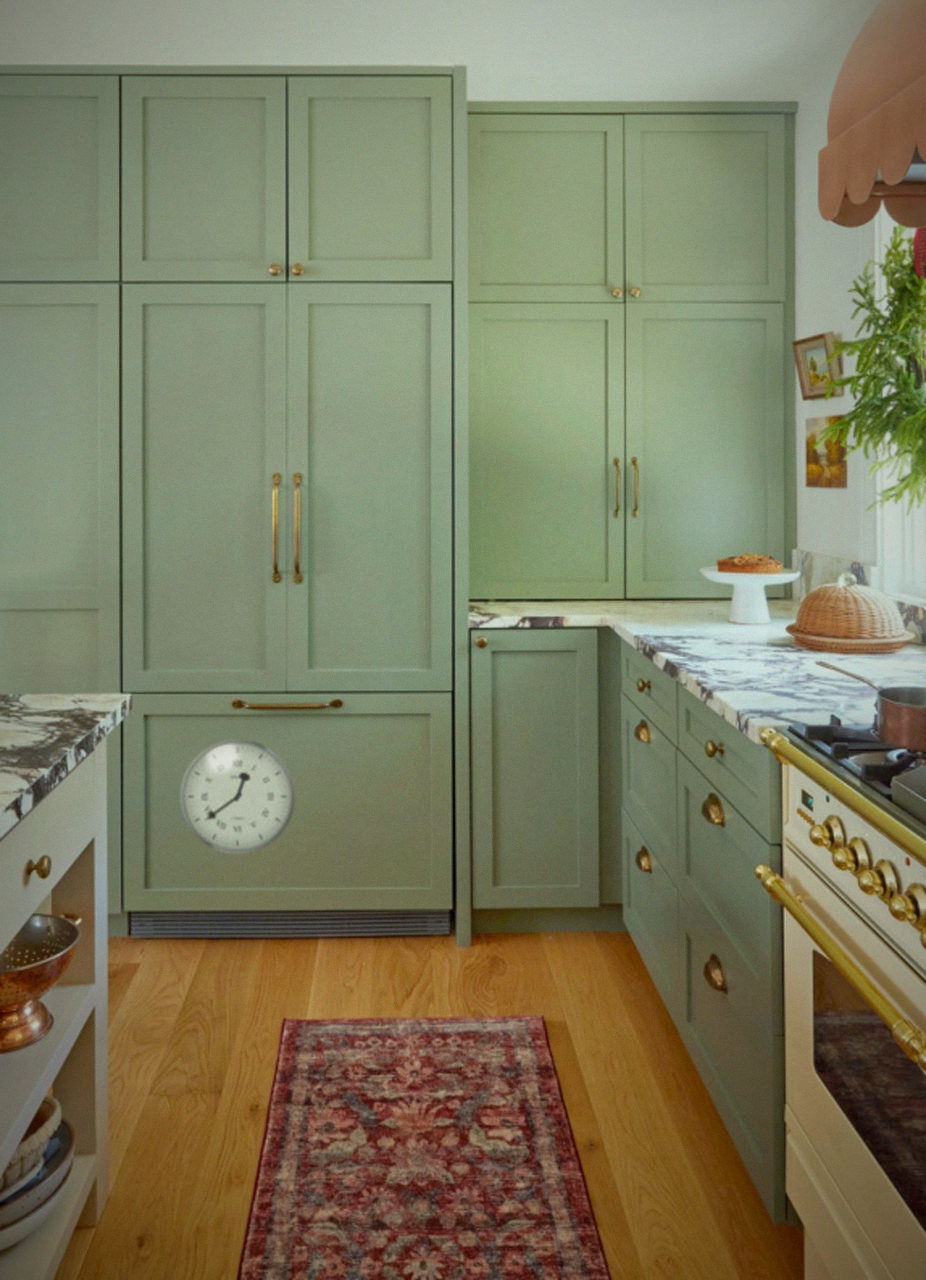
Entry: h=12 m=39
